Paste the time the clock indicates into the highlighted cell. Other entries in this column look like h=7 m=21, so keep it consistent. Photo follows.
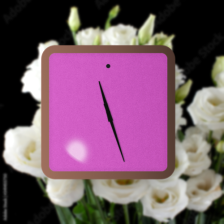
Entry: h=11 m=27
